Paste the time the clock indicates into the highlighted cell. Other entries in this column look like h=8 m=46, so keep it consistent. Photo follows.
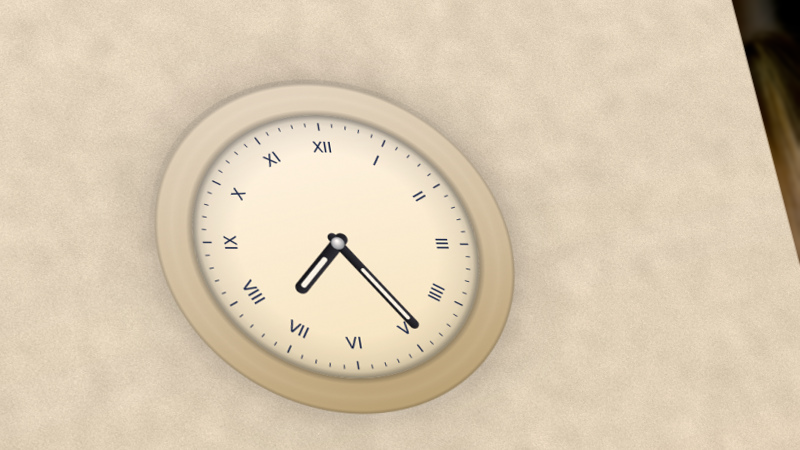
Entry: h=7 m=24
